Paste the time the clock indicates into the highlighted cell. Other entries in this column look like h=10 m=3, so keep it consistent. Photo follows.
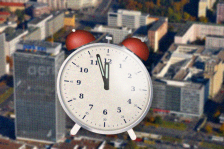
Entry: h=11 m=57
